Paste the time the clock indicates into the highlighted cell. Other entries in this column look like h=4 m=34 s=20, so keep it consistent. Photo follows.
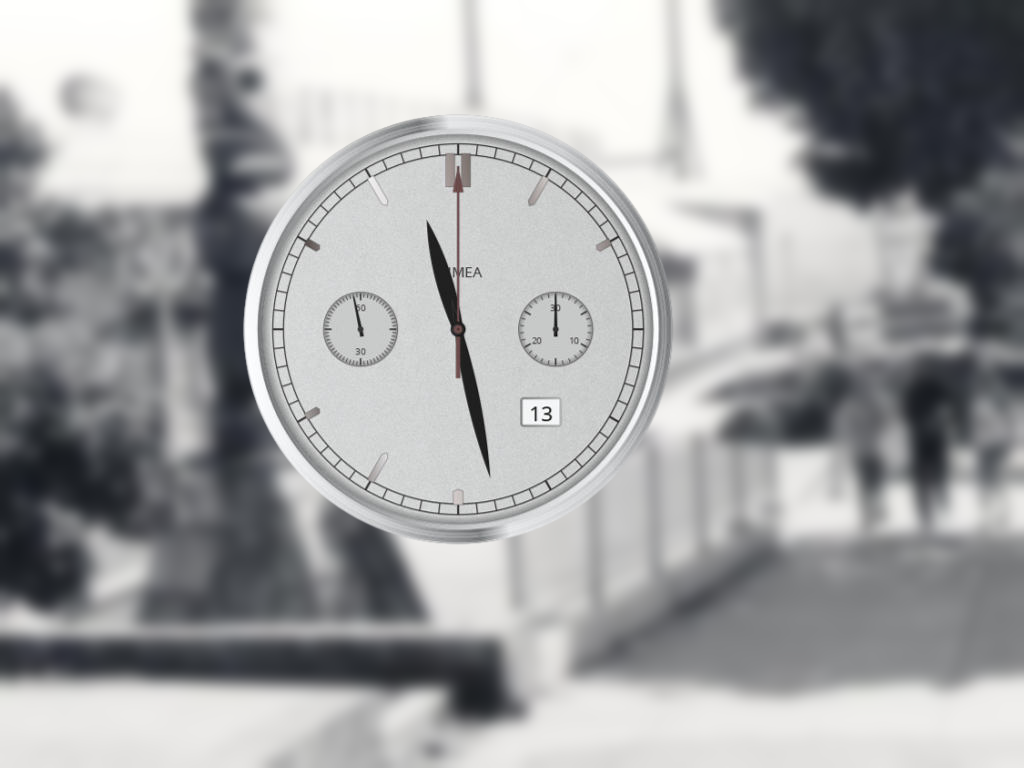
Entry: h=11 m=27 s=58
